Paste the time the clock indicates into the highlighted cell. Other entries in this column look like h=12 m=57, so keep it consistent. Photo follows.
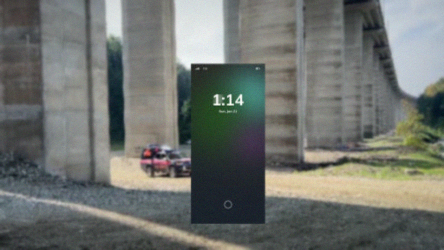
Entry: h=1 m=14
